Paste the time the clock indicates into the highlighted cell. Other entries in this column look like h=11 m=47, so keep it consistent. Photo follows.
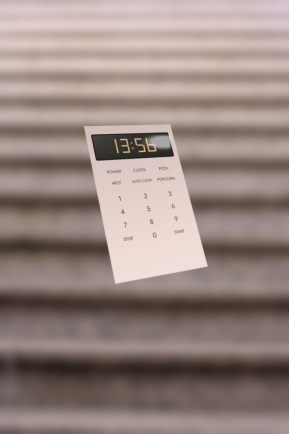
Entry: h=13 m=56
